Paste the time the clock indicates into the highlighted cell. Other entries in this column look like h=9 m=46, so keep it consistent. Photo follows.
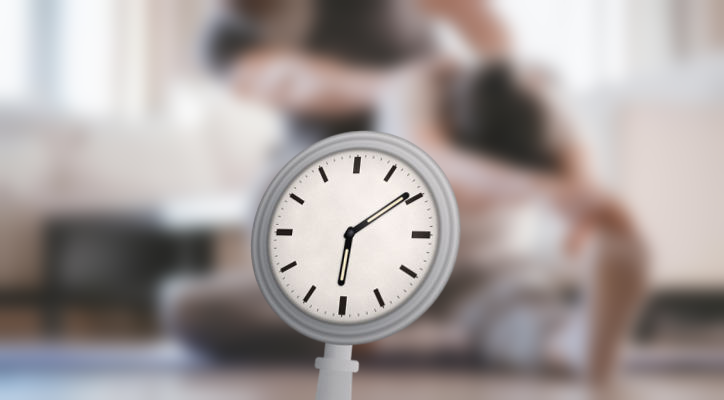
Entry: h=6 m=9
